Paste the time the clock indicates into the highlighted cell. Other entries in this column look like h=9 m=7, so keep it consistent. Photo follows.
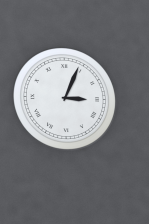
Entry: h=3 m=4
